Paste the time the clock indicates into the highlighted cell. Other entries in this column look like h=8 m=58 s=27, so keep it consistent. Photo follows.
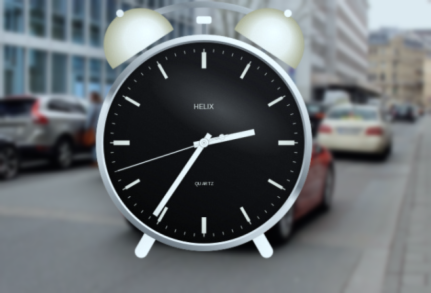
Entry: h=2 m=35 s=42
